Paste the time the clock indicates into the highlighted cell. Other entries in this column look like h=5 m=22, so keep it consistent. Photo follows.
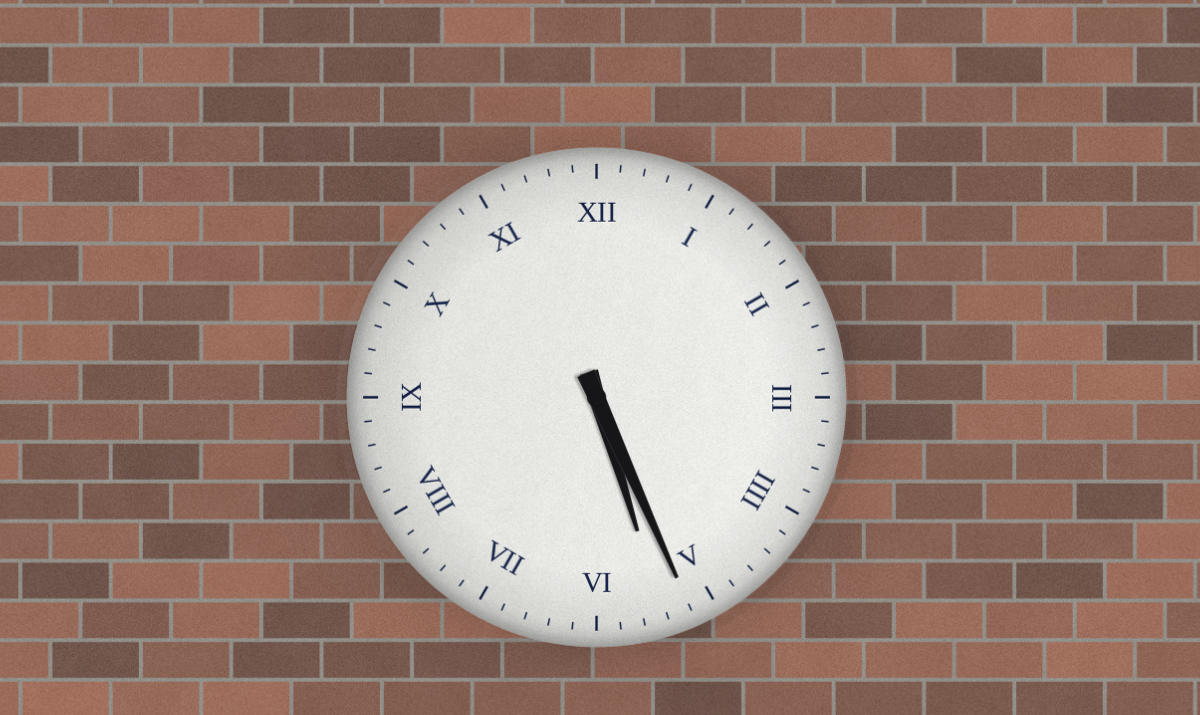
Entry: h=5 m=26
